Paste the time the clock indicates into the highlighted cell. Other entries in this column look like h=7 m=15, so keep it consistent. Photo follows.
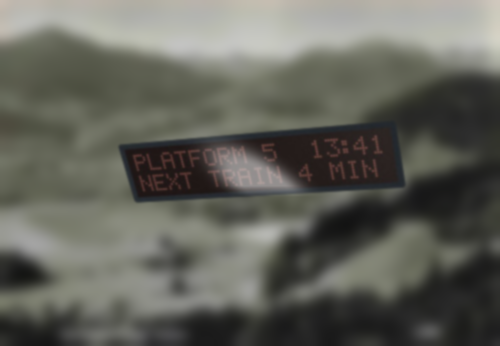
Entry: h=13 m=41
